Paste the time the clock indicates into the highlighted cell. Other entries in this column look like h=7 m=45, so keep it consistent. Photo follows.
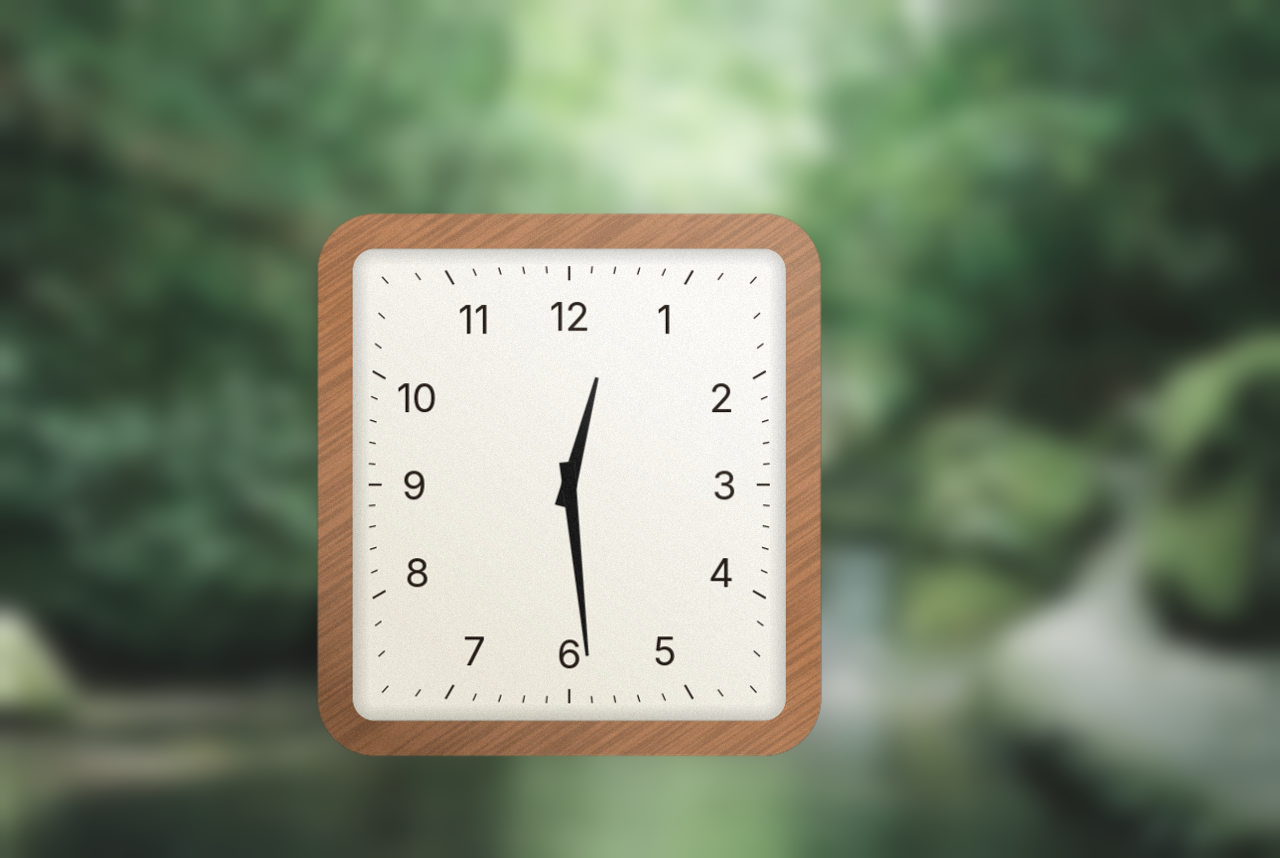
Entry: h=12 m=29
